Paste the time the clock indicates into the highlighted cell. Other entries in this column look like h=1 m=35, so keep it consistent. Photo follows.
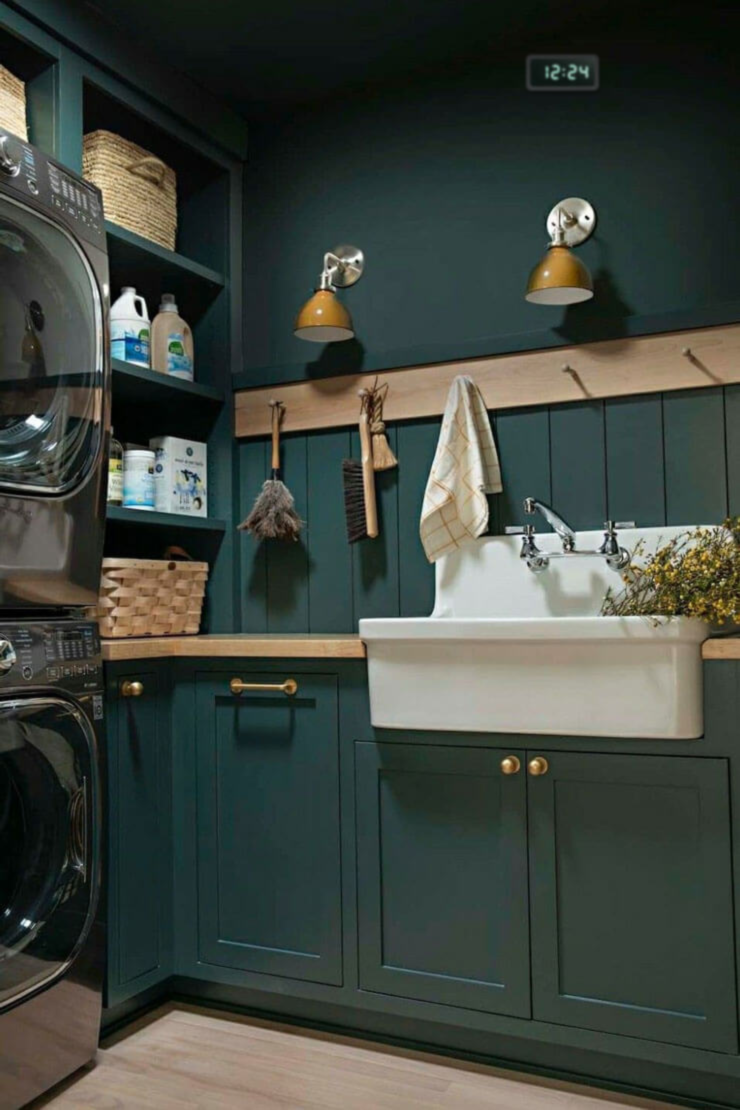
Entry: h=12 m=24
